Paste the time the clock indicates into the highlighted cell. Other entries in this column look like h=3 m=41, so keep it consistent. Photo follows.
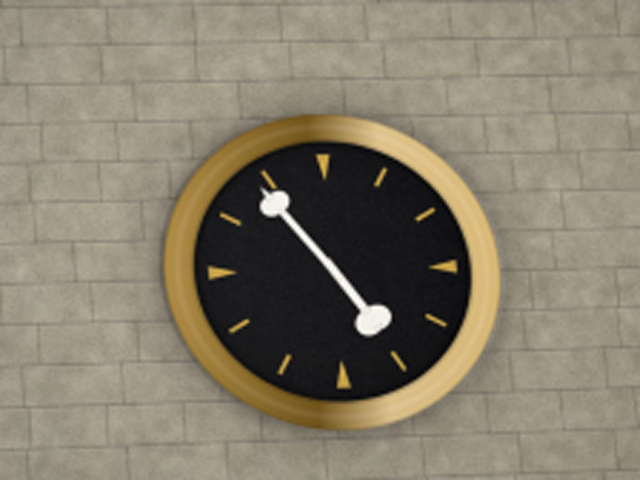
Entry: h=4 m=54
